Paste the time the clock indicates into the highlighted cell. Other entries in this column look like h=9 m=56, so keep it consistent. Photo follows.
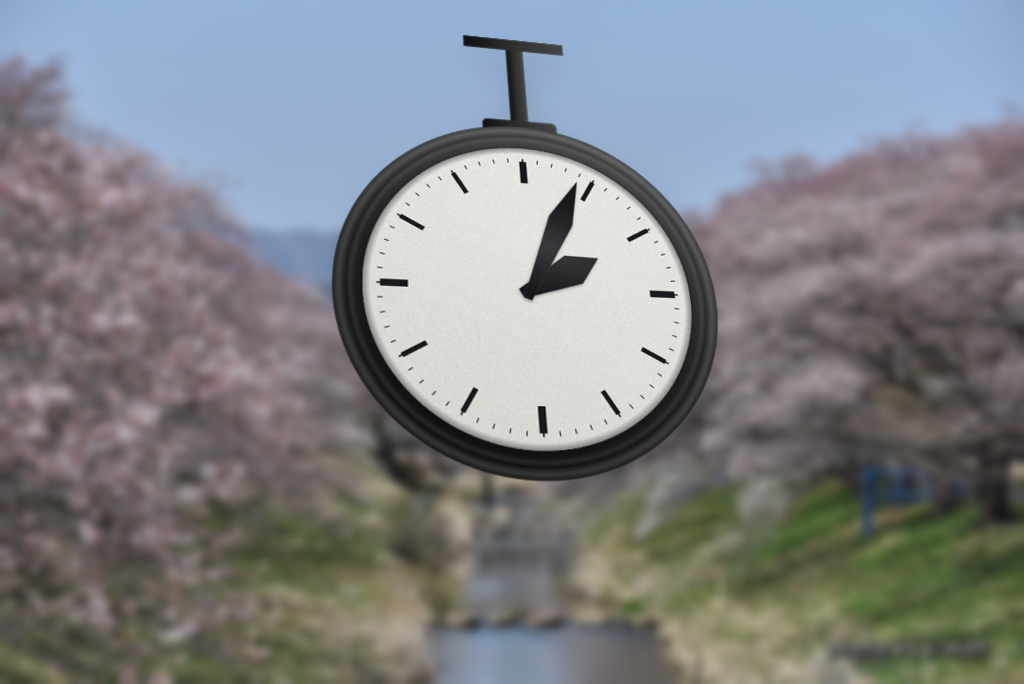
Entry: h=2 m=4
